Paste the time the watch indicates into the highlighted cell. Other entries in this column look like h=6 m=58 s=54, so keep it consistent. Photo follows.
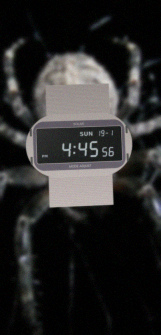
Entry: h=4 m=45 s=56
